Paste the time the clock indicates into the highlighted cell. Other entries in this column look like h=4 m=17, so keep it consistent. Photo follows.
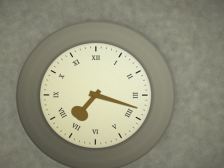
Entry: h=7 m=18
